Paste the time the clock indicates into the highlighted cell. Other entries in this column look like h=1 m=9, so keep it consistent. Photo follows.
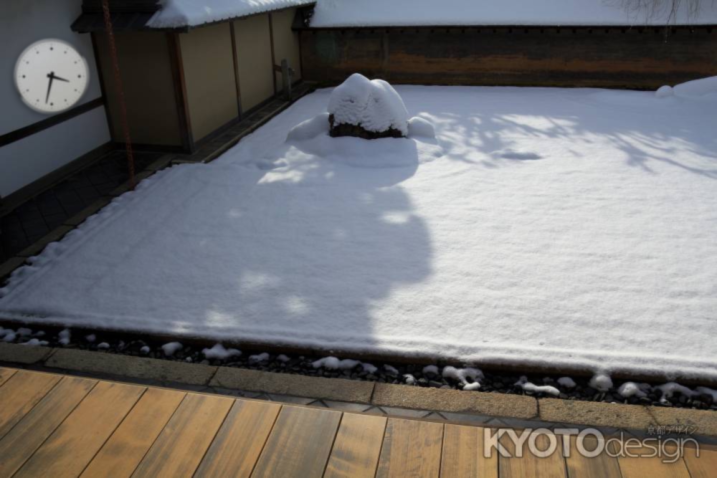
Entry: h=3 m=32
